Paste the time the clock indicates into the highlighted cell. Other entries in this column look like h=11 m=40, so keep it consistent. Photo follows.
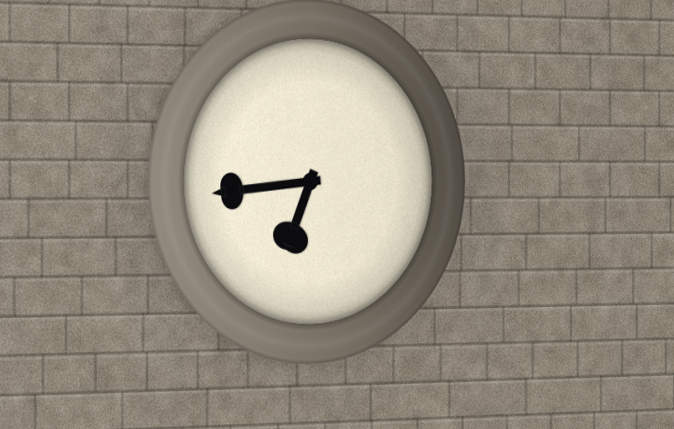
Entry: h=6 m=44
